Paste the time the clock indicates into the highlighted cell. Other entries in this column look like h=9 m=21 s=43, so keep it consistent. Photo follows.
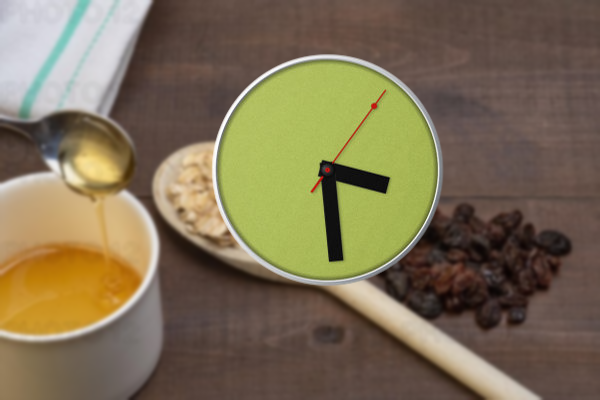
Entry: h=3 m=29 s=6
